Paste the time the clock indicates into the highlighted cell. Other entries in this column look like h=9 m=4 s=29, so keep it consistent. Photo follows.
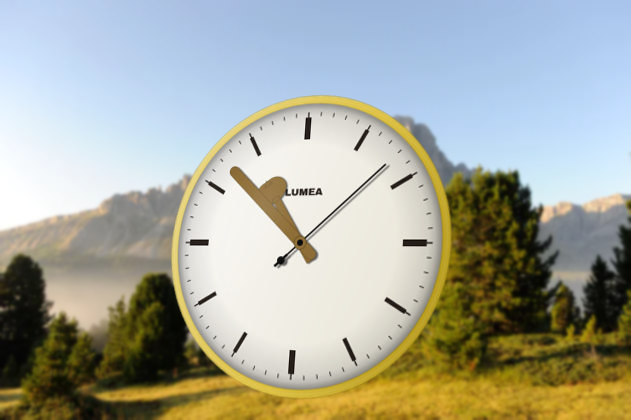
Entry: h=10 m=52 s=8
